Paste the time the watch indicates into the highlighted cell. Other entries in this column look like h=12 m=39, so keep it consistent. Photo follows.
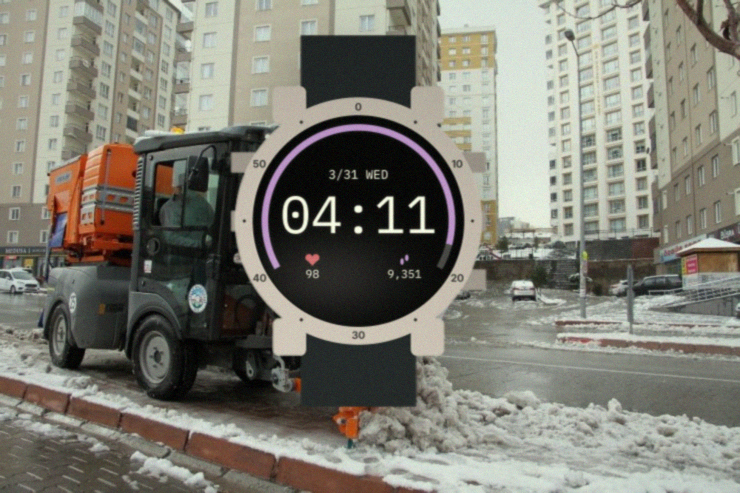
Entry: h=4 m=11
